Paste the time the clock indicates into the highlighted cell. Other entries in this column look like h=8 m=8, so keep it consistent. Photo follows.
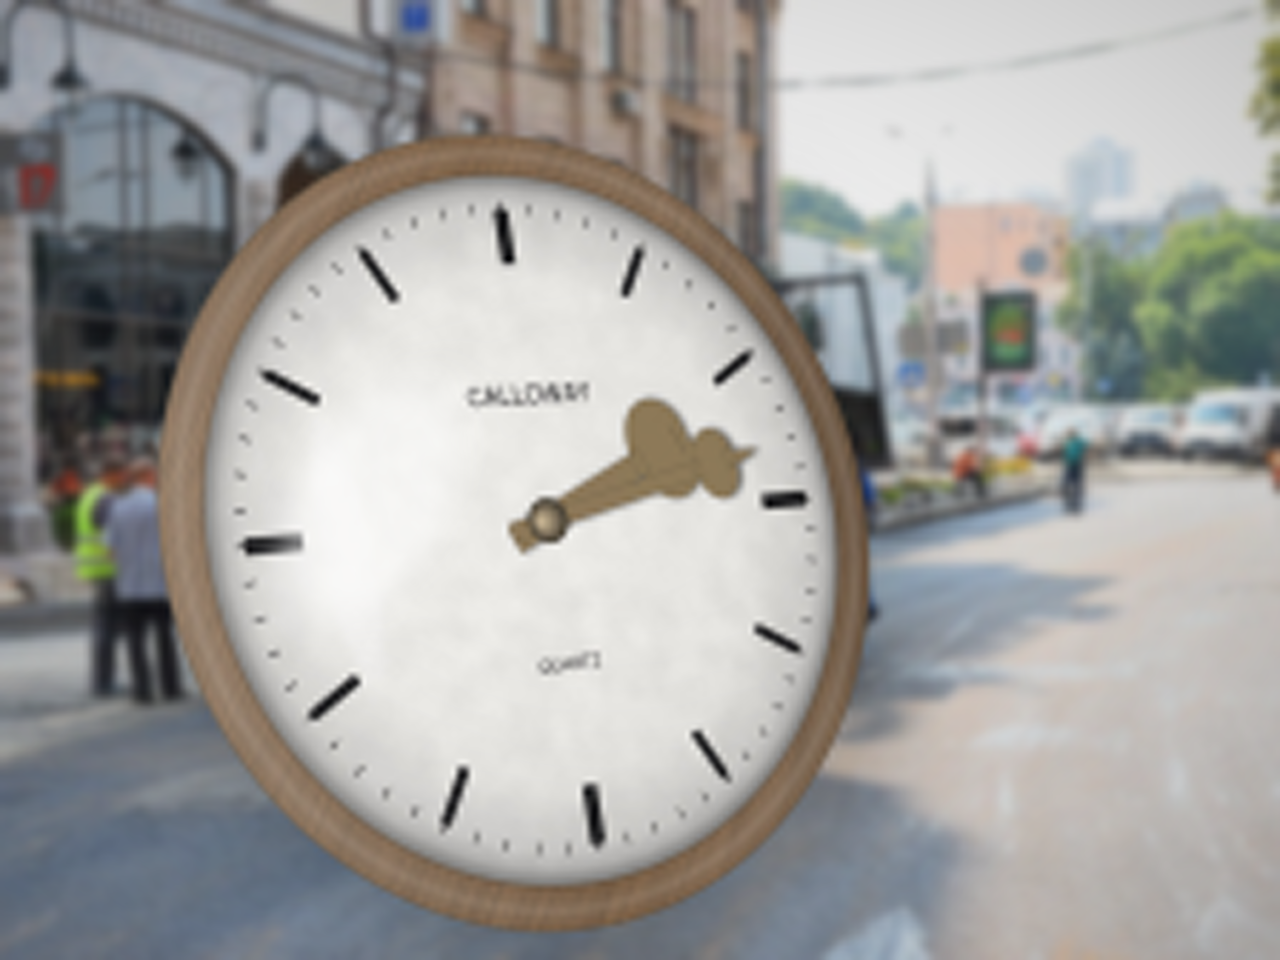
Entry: h=2 m=13
